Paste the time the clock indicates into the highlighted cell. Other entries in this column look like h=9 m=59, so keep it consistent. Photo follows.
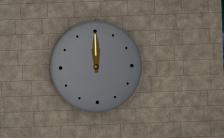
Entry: h=12 m=0
